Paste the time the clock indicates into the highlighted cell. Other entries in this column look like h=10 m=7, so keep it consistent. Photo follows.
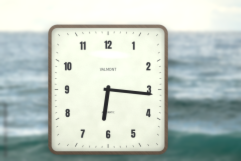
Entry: h=6 m=16
